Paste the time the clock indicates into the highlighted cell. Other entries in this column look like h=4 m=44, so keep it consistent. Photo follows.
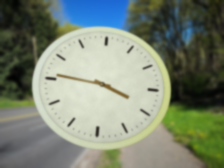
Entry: h=3 m=46
